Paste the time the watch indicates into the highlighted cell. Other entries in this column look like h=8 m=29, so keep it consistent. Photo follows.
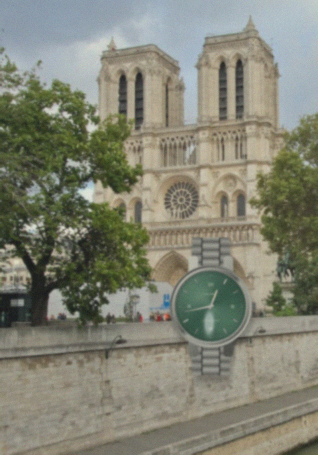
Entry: h=12 m=43
